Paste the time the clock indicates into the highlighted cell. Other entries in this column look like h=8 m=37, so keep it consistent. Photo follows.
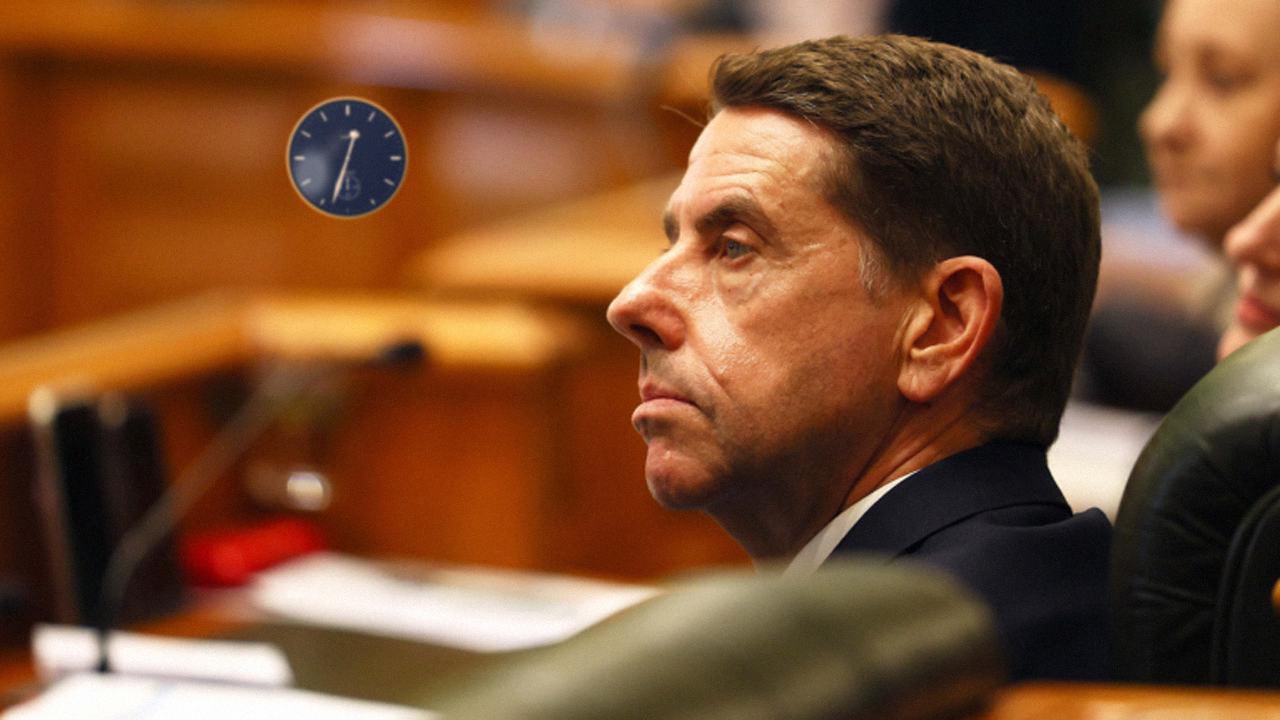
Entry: h=12 m=33
